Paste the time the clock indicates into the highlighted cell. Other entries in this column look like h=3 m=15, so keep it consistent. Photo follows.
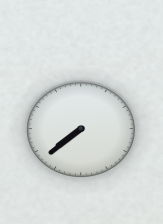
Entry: h=7 m=38
